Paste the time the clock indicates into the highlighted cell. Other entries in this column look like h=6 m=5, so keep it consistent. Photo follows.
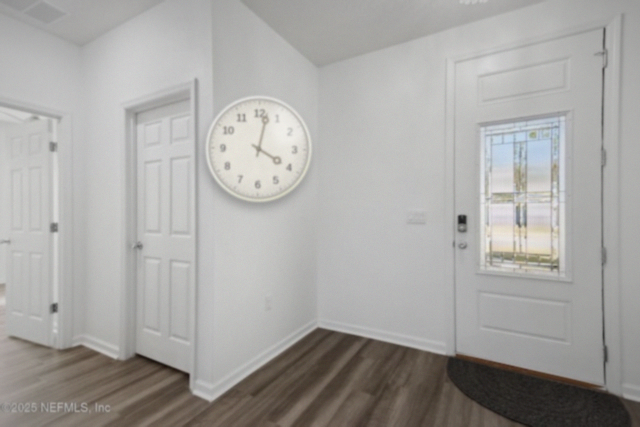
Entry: h=4 m=2
